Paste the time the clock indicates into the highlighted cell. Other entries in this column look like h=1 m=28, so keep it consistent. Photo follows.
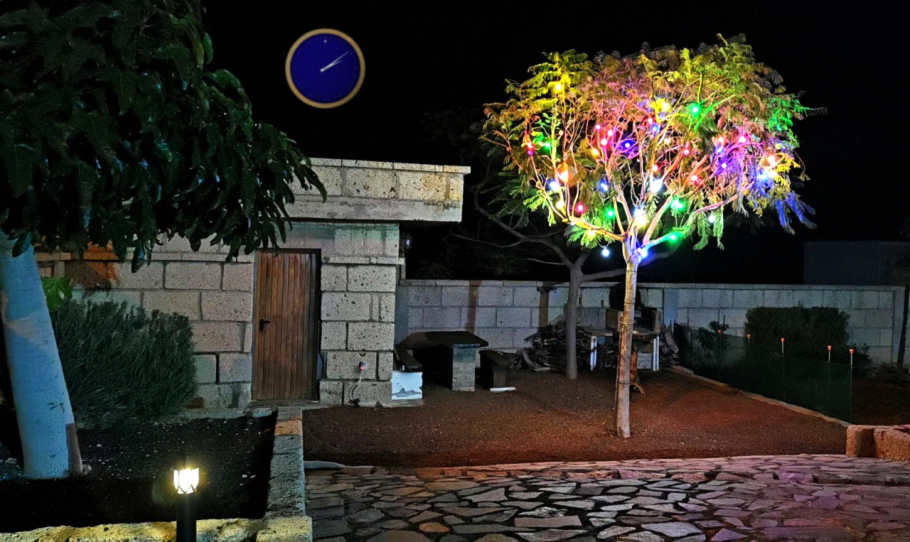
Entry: h=2 m=9
